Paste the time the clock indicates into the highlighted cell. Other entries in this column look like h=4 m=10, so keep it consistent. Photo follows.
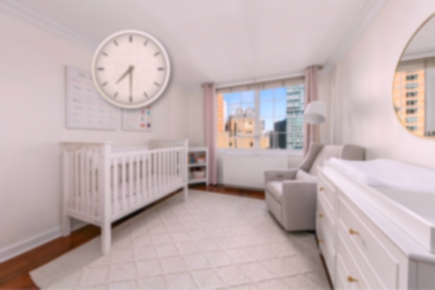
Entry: h=7 m=30
